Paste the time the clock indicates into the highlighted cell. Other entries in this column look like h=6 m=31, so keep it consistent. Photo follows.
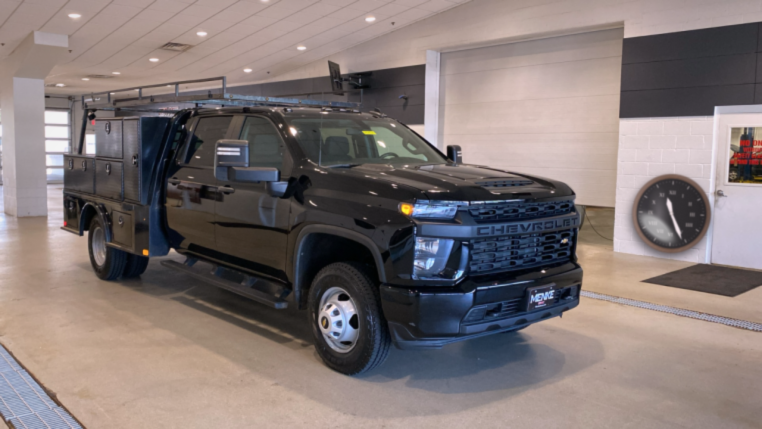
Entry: h=11 m=26
